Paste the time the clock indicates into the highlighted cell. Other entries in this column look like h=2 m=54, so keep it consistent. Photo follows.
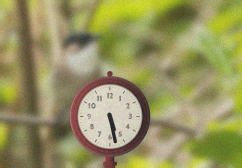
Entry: h=5 m=28
